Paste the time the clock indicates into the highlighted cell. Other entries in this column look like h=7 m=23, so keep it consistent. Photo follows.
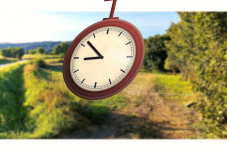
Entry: h=8 m=52
